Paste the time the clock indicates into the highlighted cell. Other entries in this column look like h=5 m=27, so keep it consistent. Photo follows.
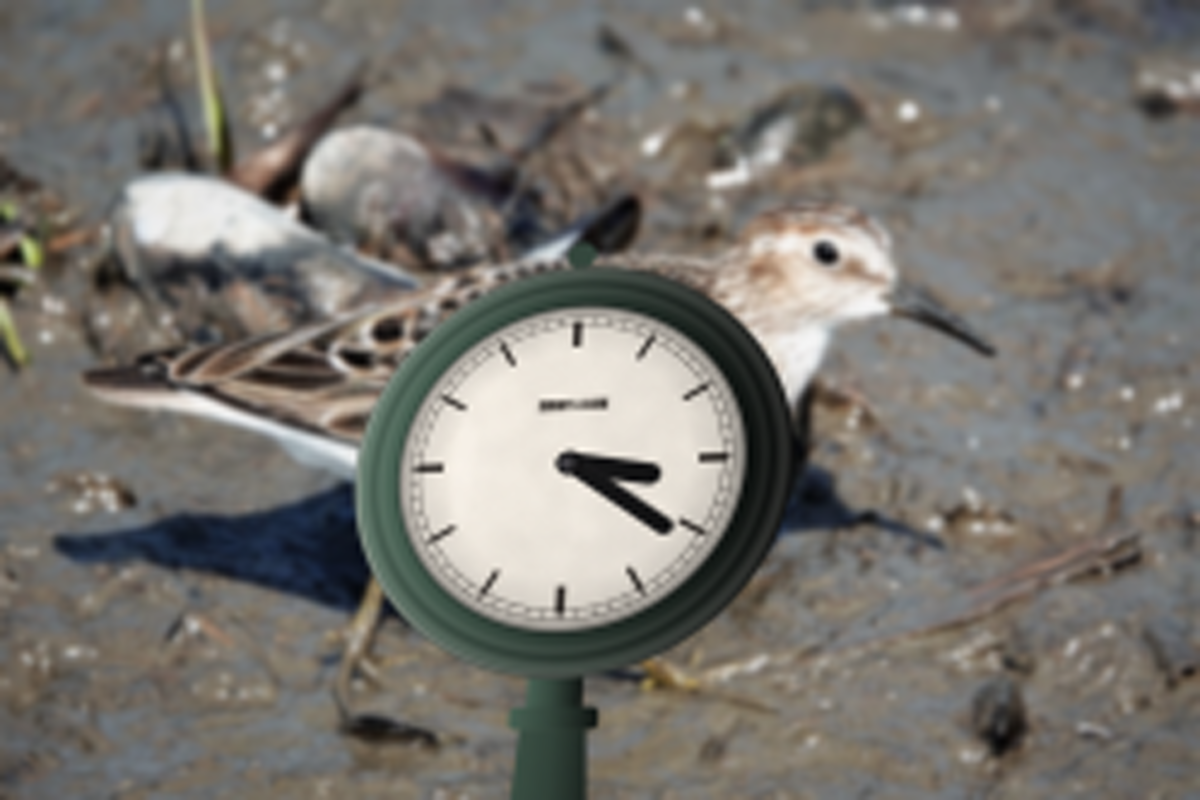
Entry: h=3 m=21
